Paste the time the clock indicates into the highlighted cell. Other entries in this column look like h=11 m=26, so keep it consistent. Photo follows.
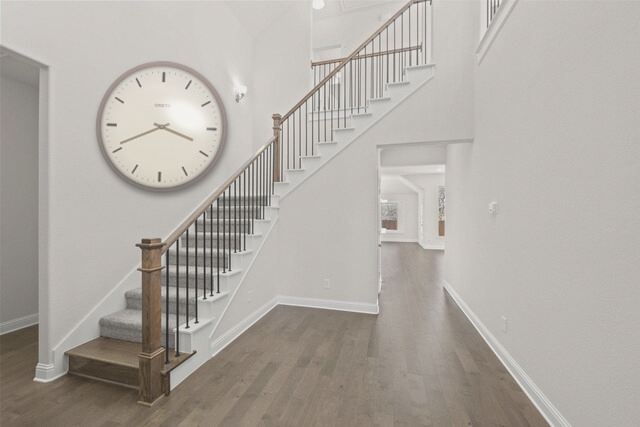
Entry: h=3 m=41
